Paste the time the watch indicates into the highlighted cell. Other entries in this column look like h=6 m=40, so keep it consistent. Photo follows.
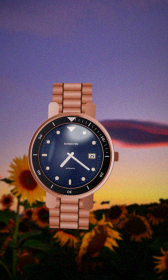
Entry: h=7 m=21
